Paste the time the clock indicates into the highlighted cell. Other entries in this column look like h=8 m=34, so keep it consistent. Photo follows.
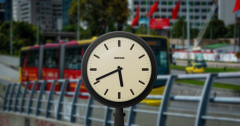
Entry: h=5 m=41
